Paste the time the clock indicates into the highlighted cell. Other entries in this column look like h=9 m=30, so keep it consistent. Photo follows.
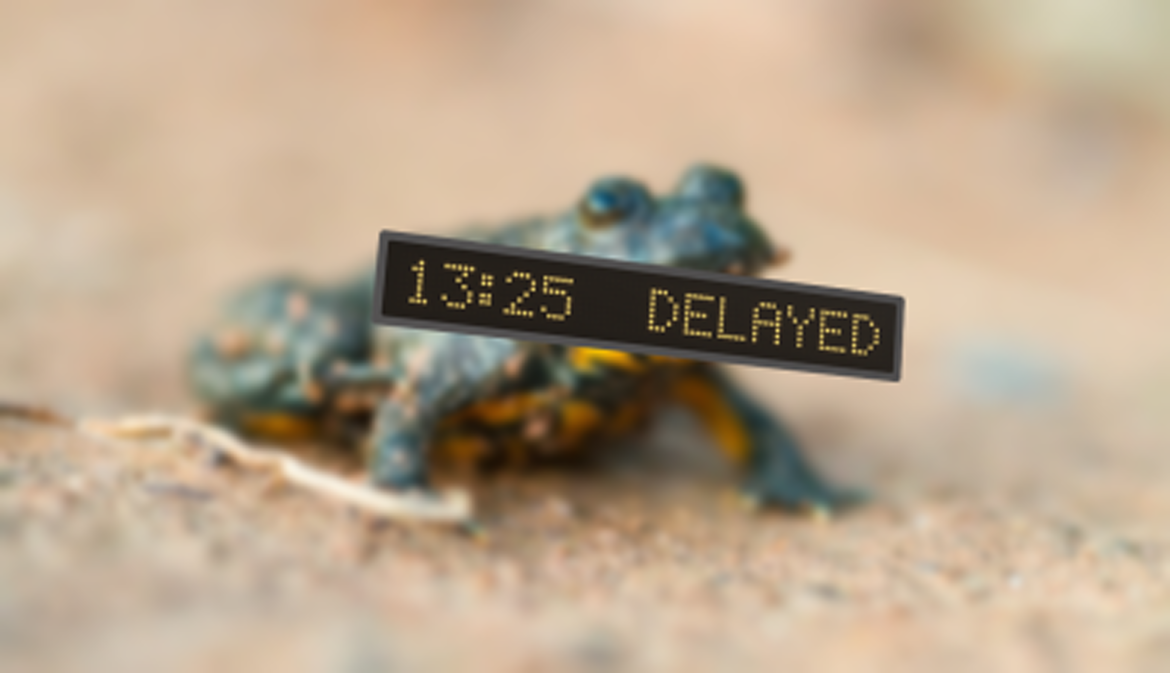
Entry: h=13 m=25
